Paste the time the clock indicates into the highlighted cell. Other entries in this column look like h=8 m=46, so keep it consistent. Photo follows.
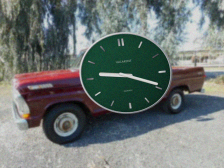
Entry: h=9 m=19
